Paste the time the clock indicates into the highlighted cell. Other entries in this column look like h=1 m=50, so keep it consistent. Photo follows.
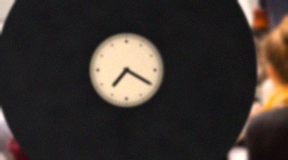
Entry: h=7 m=20
